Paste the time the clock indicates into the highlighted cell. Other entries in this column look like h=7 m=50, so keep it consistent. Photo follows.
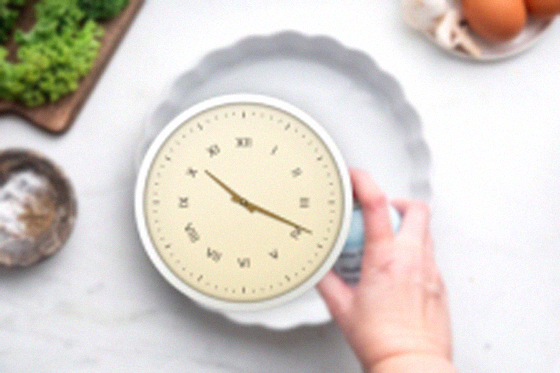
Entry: h=10 m=19
